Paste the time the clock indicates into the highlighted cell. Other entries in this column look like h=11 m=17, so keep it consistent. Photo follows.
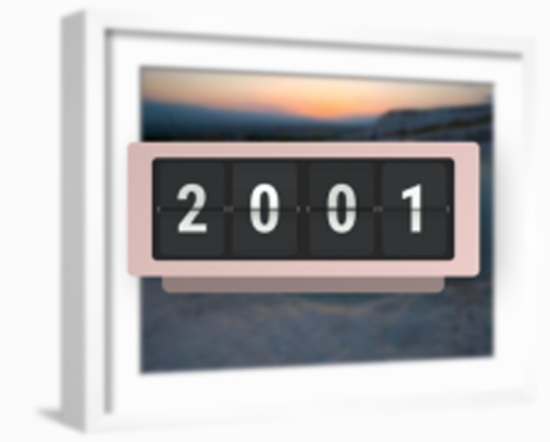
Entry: h=20 m=1
